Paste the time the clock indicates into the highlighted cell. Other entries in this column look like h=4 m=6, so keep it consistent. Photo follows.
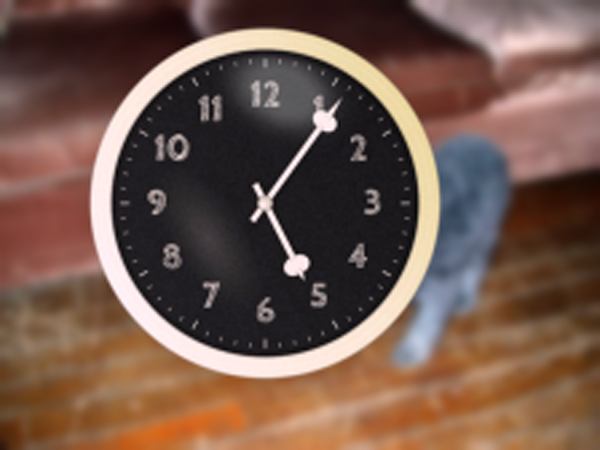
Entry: h=5 m=6
